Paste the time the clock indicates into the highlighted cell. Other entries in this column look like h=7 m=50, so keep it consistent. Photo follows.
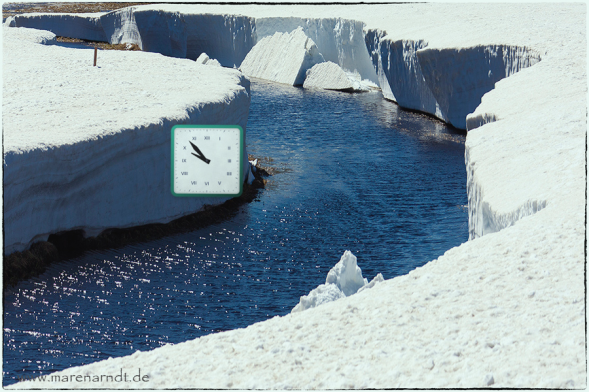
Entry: h=9 m=53
